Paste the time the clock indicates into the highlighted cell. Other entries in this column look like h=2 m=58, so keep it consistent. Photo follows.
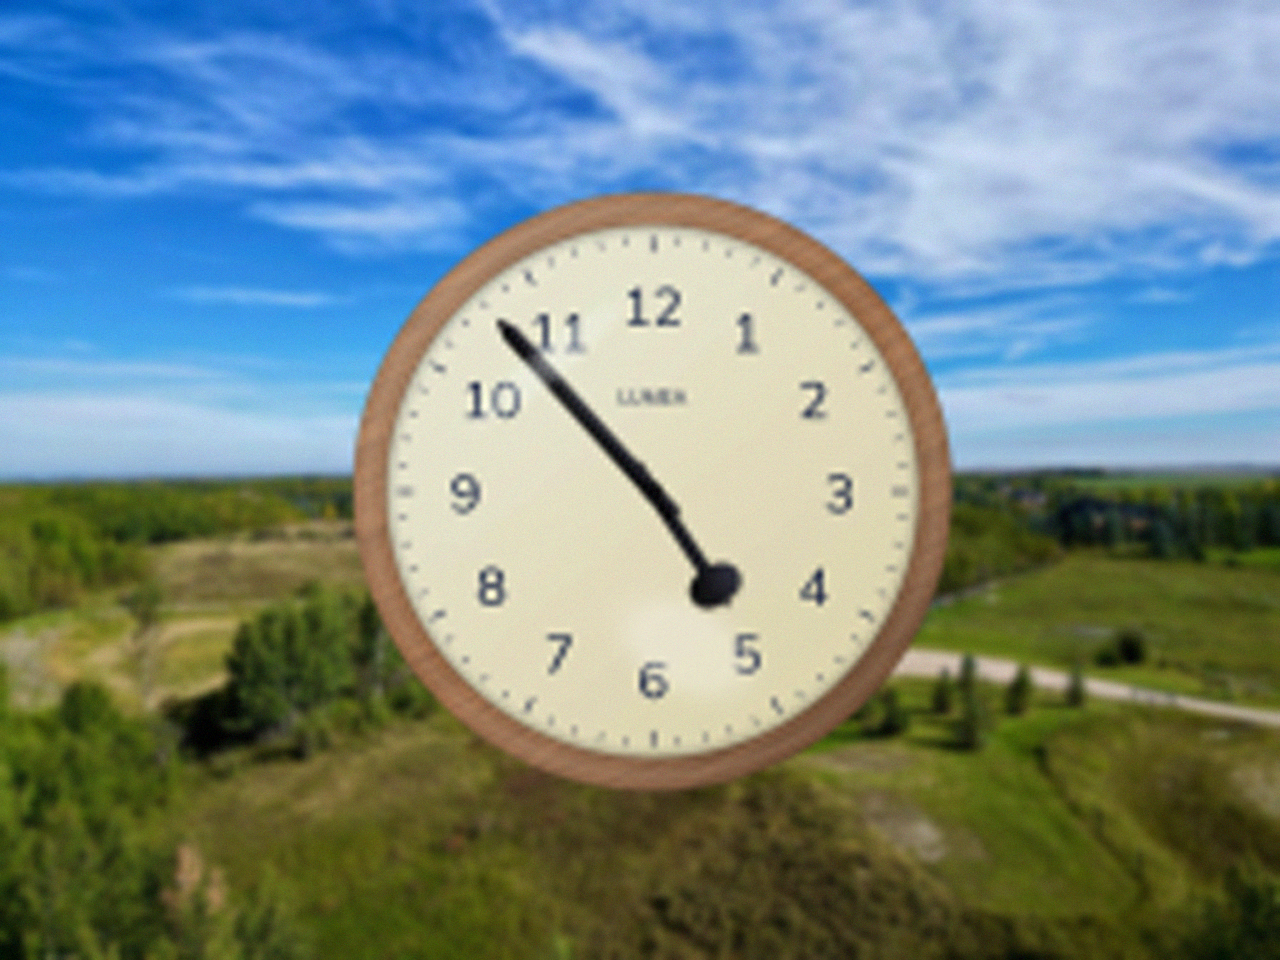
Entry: h=4 m=53
